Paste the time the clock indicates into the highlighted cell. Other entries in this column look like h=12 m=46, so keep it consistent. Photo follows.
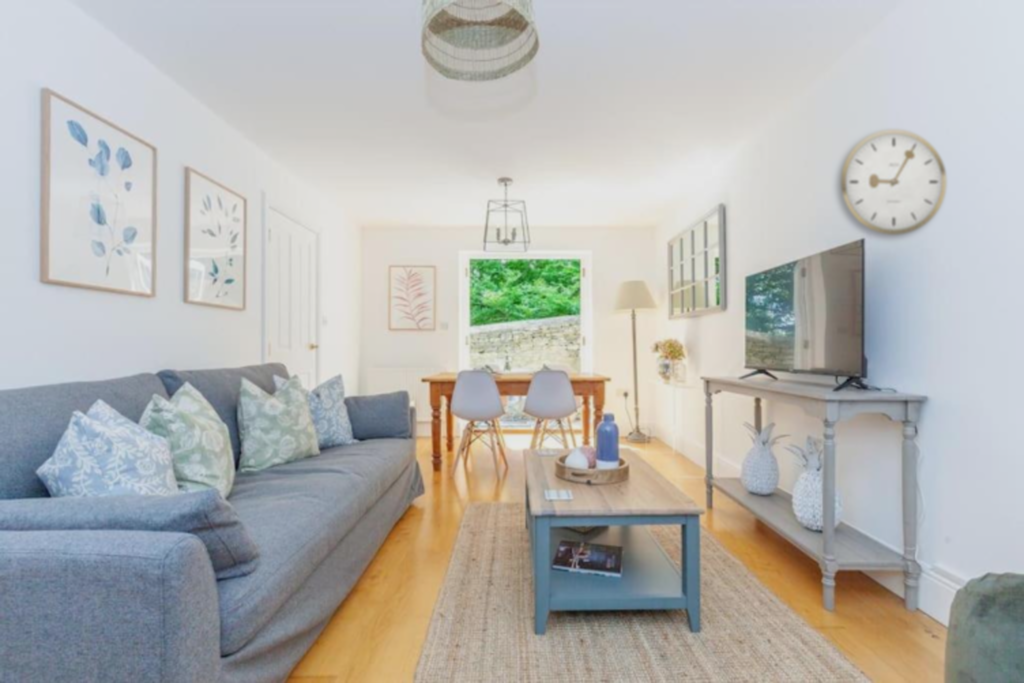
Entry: h=9 m=5
